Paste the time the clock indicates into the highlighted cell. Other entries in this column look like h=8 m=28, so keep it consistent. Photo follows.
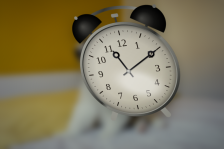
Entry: h=11 m=10
